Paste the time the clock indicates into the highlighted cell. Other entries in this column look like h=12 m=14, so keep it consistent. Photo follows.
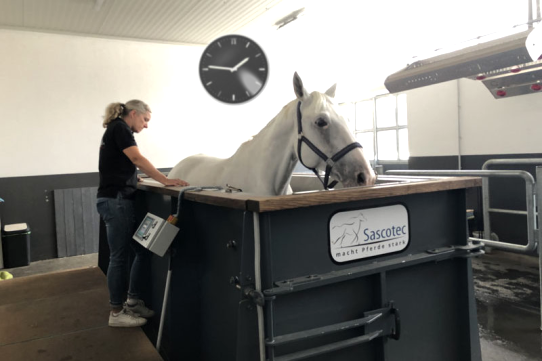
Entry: h=1 m=46
